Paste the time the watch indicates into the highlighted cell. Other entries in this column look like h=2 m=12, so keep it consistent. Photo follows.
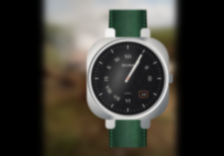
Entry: h=1 m=5
